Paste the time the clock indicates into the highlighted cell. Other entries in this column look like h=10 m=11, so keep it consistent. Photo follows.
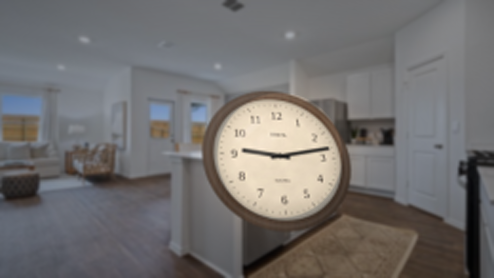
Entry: h=9 m=13
